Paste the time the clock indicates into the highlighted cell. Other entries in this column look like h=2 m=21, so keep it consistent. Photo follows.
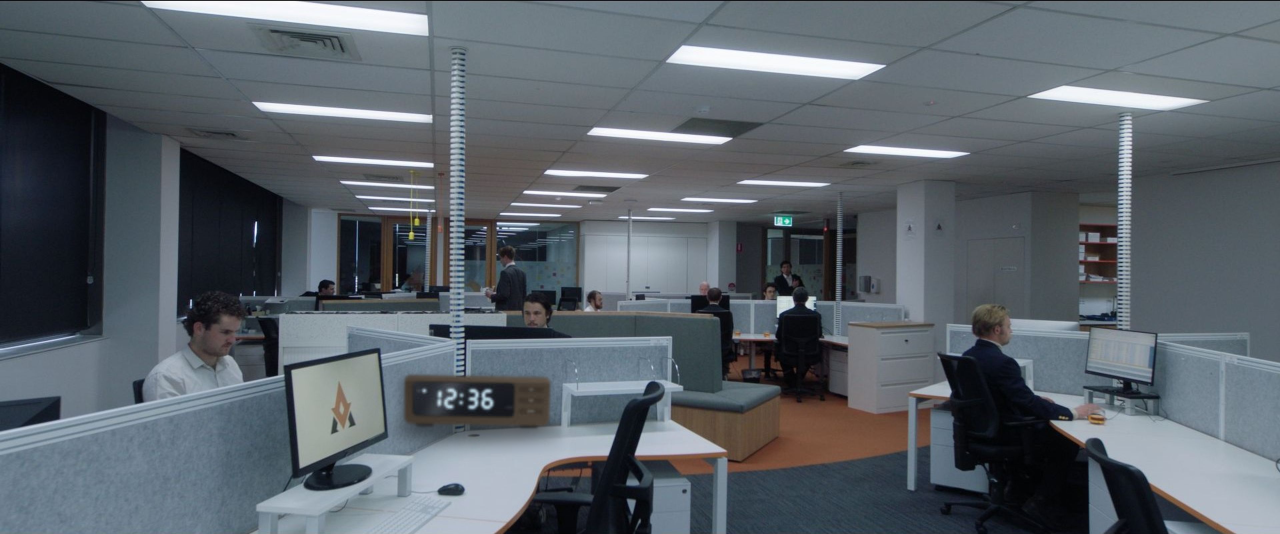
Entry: h=12 m=36
